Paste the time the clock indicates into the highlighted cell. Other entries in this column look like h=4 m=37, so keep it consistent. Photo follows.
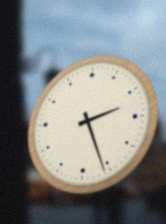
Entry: h=2 m=26
